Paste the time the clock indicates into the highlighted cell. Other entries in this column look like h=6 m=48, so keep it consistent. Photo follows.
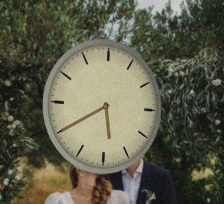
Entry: h=5 m=40
